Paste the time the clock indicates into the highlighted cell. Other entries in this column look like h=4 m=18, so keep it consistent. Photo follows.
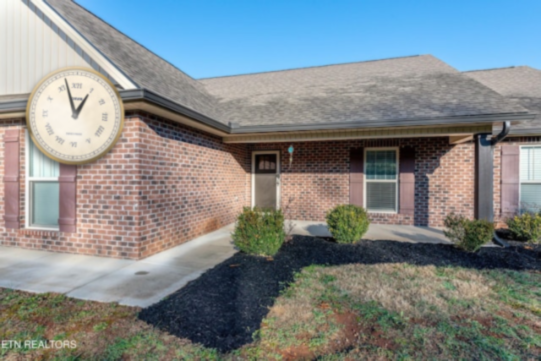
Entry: h=12 m=57
